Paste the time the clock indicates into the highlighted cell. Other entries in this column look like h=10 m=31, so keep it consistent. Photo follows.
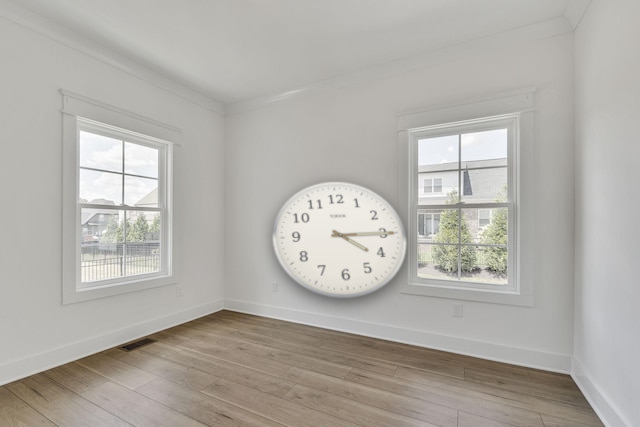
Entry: h=4 m=15
